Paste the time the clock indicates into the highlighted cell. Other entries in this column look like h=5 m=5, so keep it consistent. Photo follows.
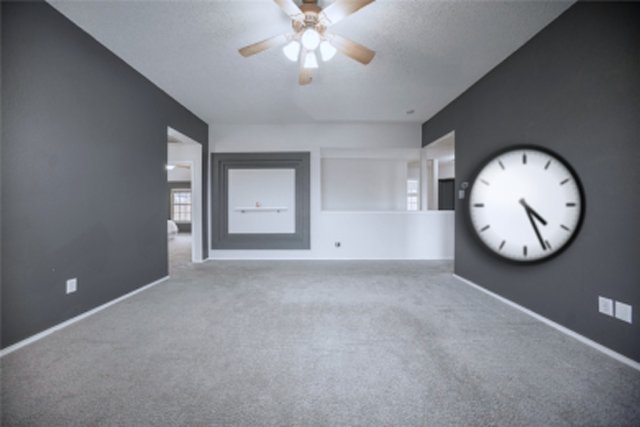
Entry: h=4 m=26
